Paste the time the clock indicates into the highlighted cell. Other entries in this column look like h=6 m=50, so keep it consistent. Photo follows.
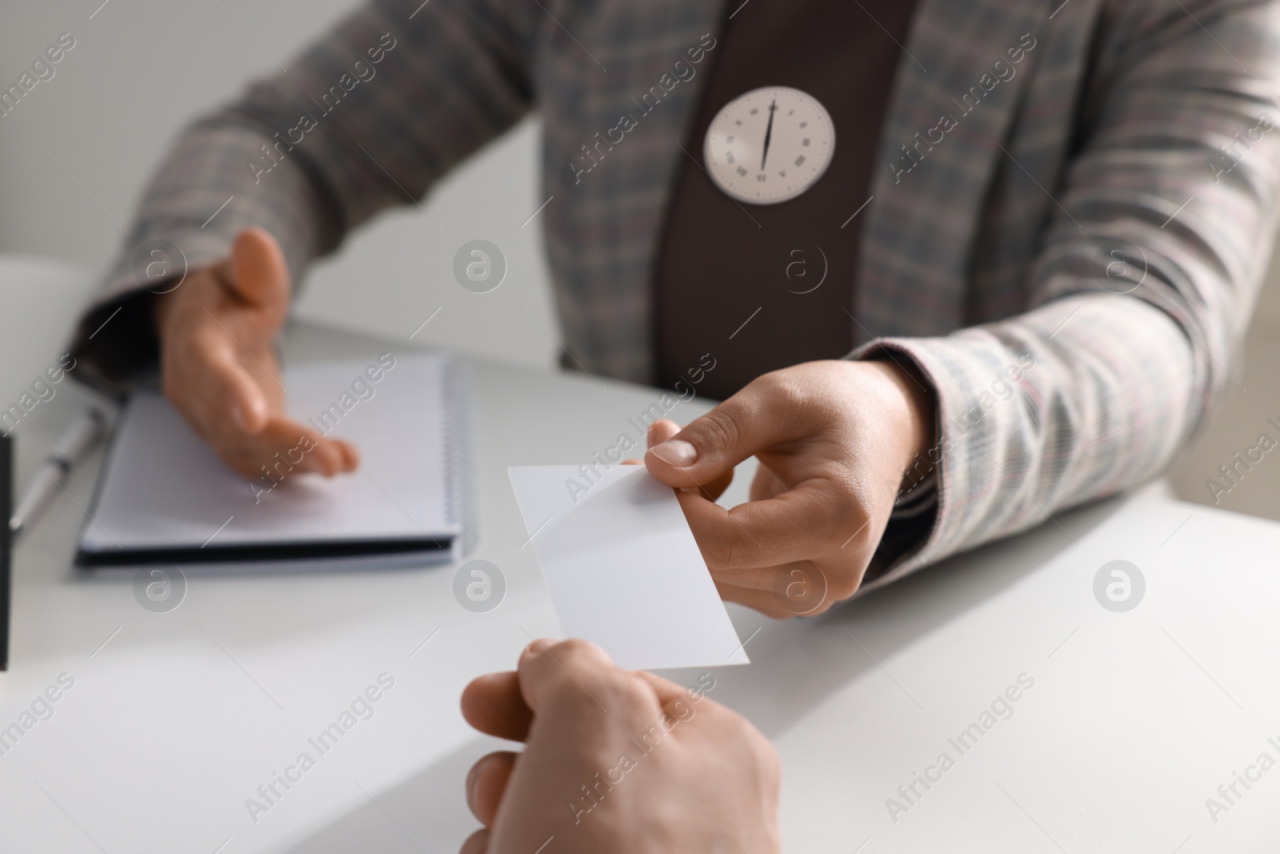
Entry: h=6 m=0
